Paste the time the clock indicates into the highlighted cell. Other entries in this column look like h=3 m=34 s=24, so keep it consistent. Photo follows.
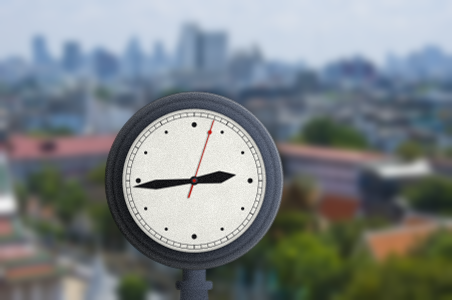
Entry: h=2 m=44 s=3
